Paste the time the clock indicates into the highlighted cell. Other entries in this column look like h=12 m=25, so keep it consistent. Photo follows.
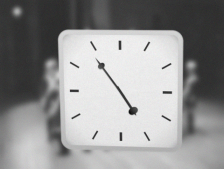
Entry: h=4 m=54
